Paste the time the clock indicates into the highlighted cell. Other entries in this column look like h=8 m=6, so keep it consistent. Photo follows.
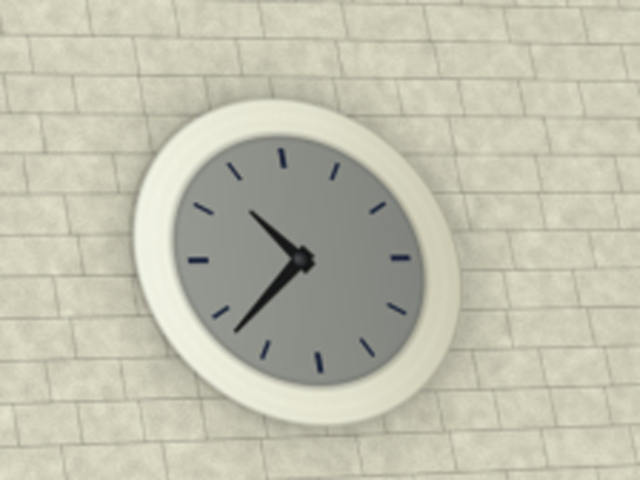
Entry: h=10 m=38
